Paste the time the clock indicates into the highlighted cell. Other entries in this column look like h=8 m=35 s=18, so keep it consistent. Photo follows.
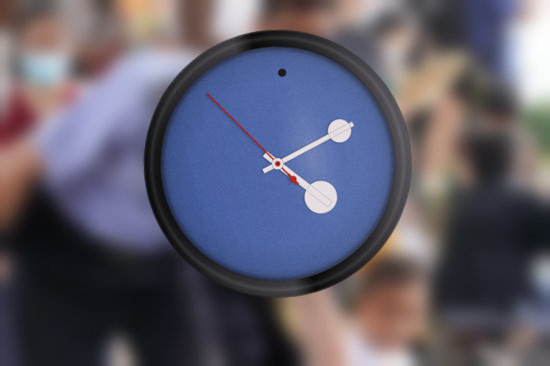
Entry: h=4 m=9 s=52
